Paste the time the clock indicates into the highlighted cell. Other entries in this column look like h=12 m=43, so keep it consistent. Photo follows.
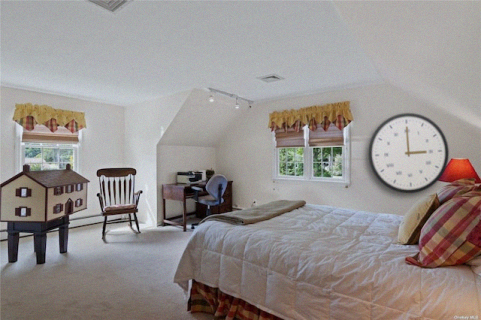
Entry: h=3 m=0
